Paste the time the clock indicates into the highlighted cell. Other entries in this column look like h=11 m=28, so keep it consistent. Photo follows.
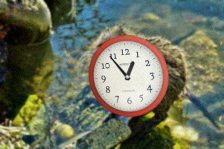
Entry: h=12 m=54
